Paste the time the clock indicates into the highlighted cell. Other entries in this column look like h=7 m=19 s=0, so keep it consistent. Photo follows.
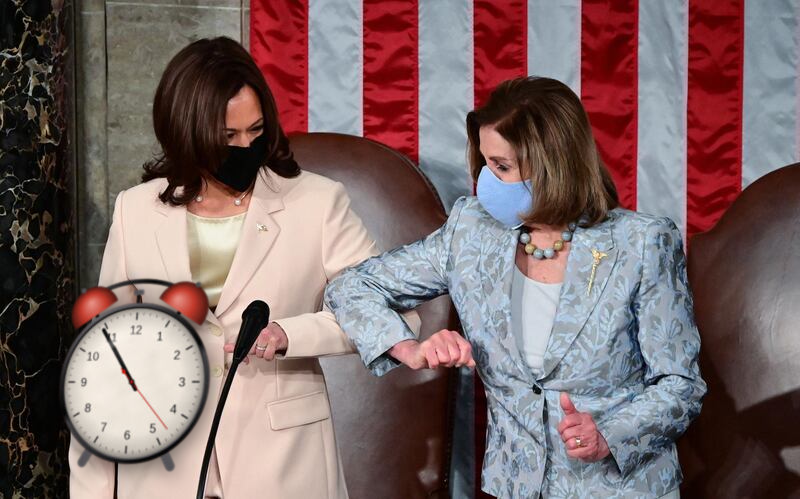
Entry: h=10 m=54 s=23
